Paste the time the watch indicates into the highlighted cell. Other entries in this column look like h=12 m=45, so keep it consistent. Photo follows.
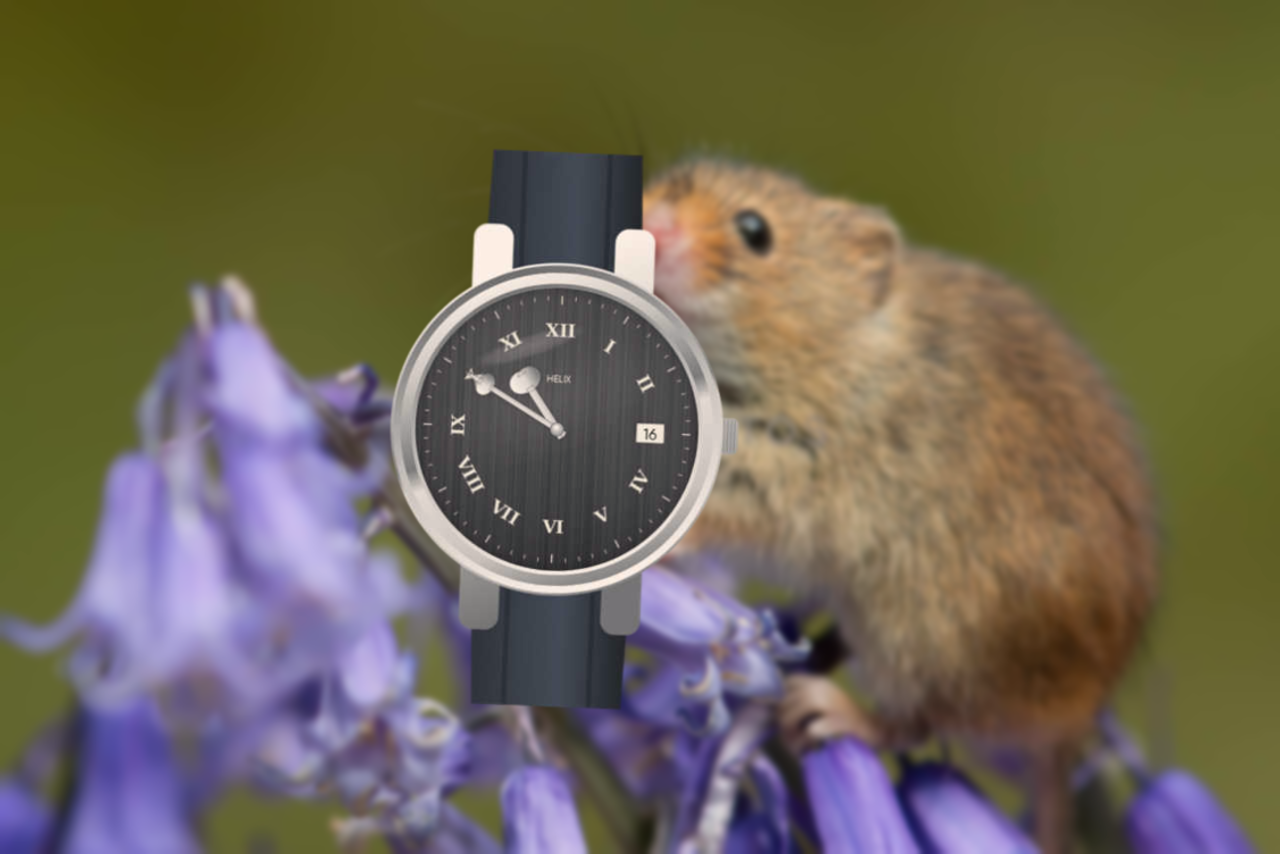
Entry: h=10 m=50
